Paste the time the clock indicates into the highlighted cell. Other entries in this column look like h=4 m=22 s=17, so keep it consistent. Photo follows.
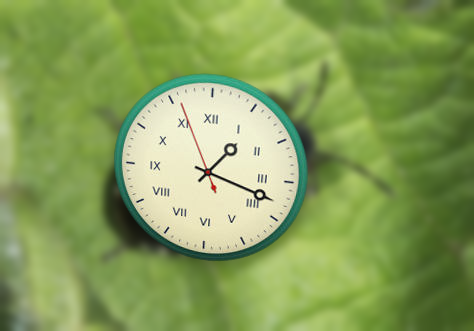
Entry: h=1 m=17 s=56
